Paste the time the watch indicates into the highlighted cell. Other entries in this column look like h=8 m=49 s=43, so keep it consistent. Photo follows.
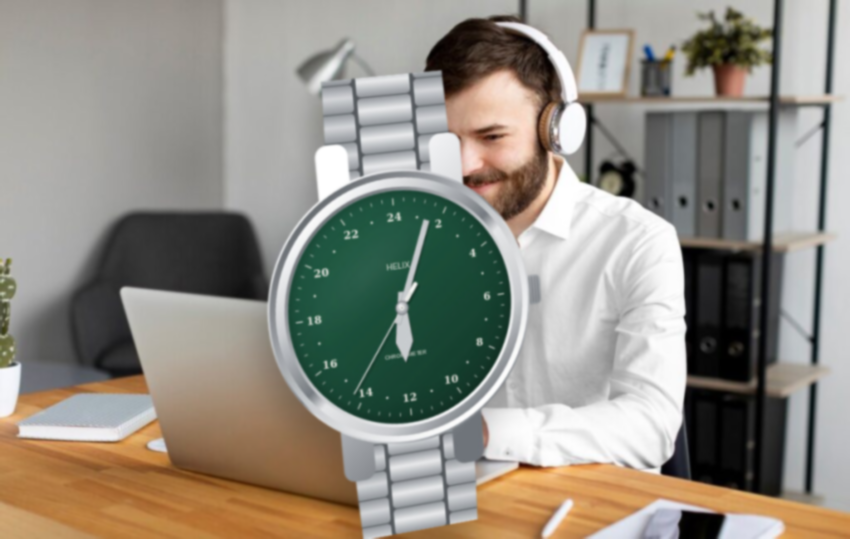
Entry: h=12 m=3 s=36
